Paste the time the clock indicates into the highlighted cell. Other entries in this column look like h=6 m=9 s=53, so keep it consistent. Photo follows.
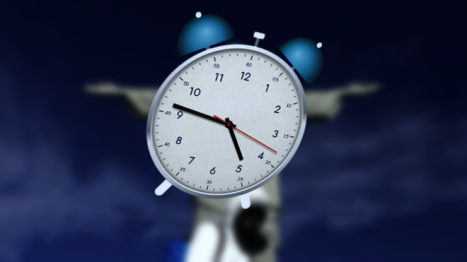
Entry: h=4 m=46 s=18
